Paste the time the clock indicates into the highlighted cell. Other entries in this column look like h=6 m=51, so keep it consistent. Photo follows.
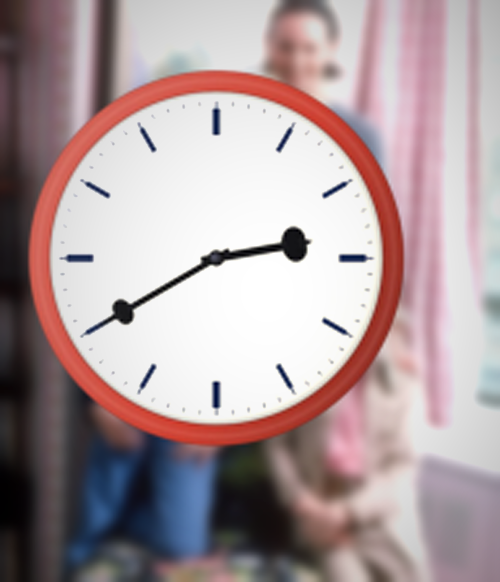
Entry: h=2 m=40
